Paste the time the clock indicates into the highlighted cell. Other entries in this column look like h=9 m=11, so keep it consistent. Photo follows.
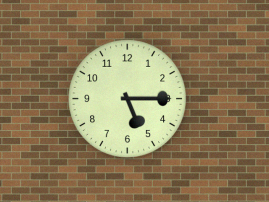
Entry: h=5 m=15
